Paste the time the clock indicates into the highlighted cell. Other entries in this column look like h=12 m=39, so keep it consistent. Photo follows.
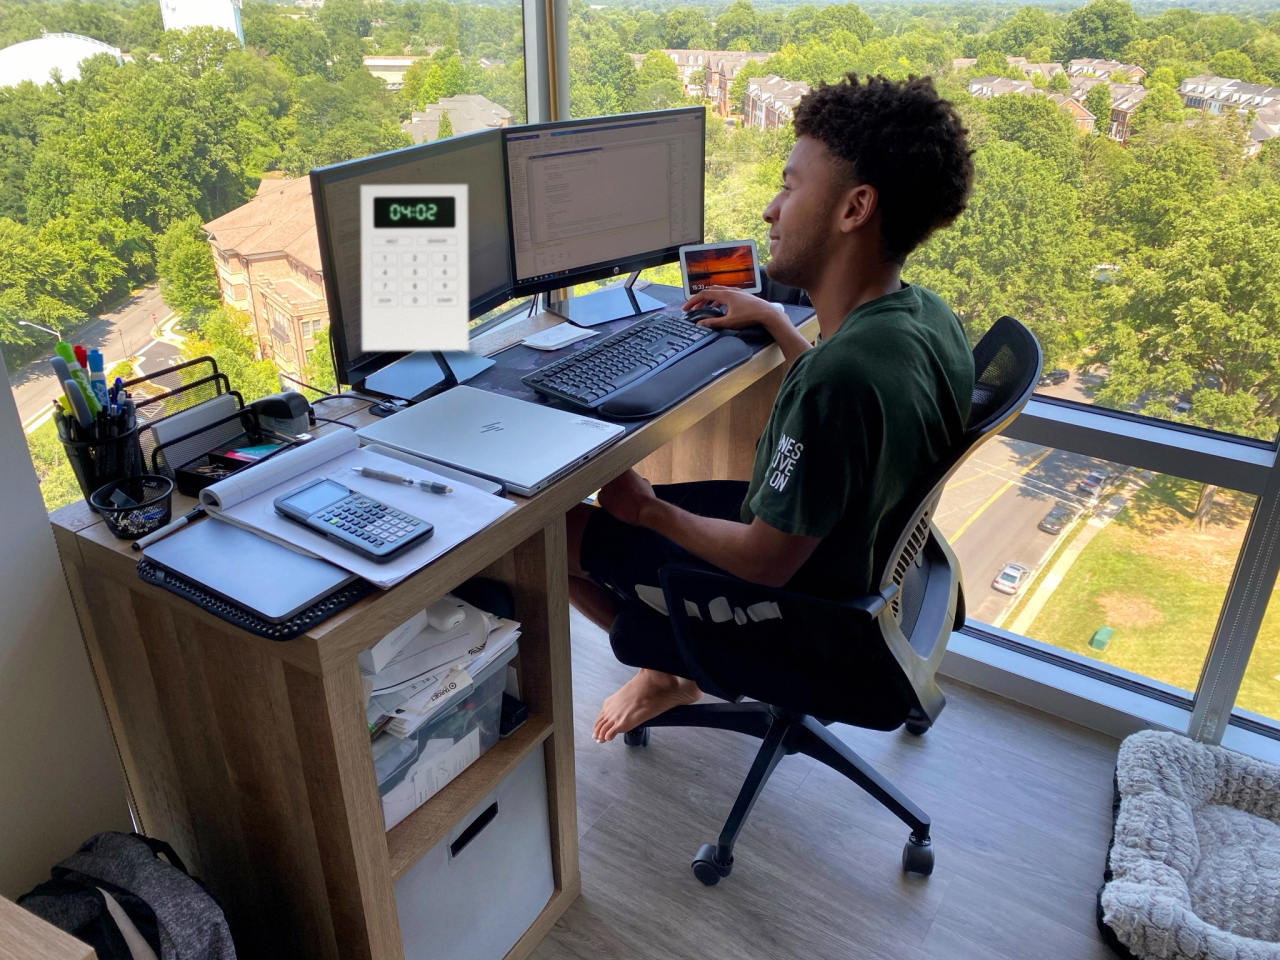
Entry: h=4 m=2
